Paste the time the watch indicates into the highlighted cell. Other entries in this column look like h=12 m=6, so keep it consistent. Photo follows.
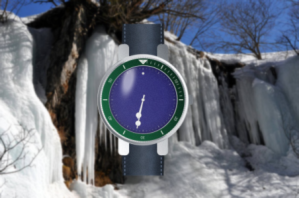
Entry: h=6 m=32
